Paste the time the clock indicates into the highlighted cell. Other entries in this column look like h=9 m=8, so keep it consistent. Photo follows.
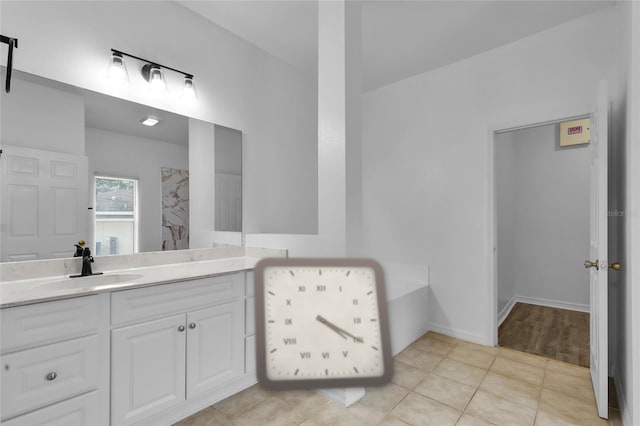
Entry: h=4 m=20
